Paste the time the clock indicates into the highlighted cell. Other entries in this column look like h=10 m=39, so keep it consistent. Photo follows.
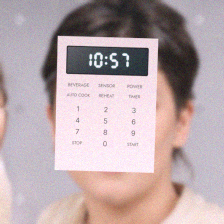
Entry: h=10 m=57
